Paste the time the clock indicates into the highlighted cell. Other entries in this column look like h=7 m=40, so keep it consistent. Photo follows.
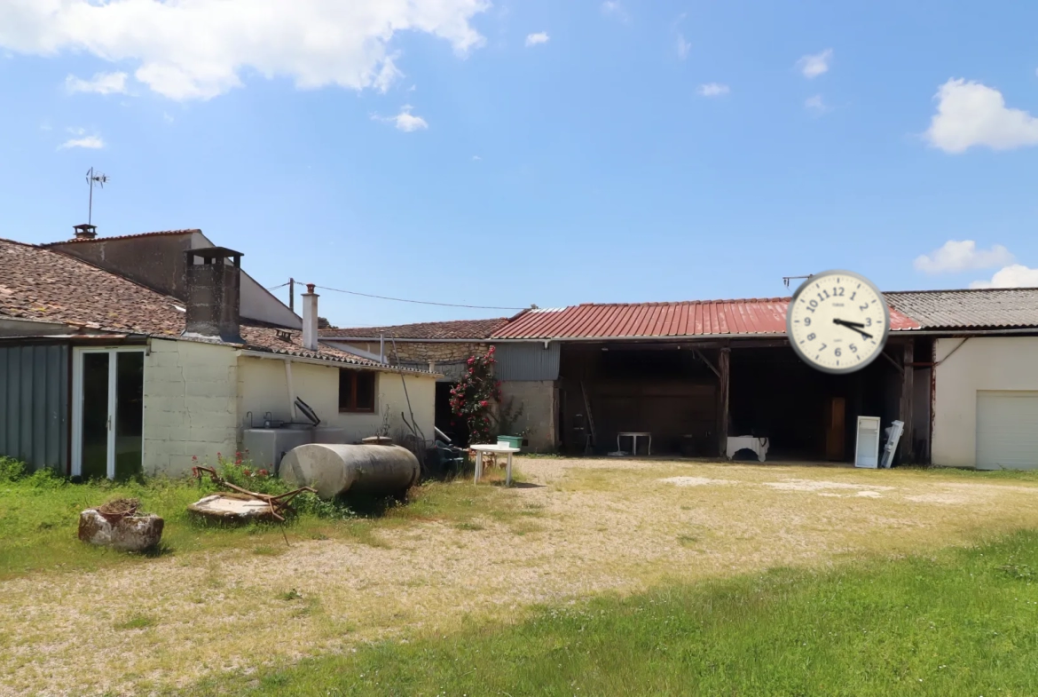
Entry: h=3 m=19
